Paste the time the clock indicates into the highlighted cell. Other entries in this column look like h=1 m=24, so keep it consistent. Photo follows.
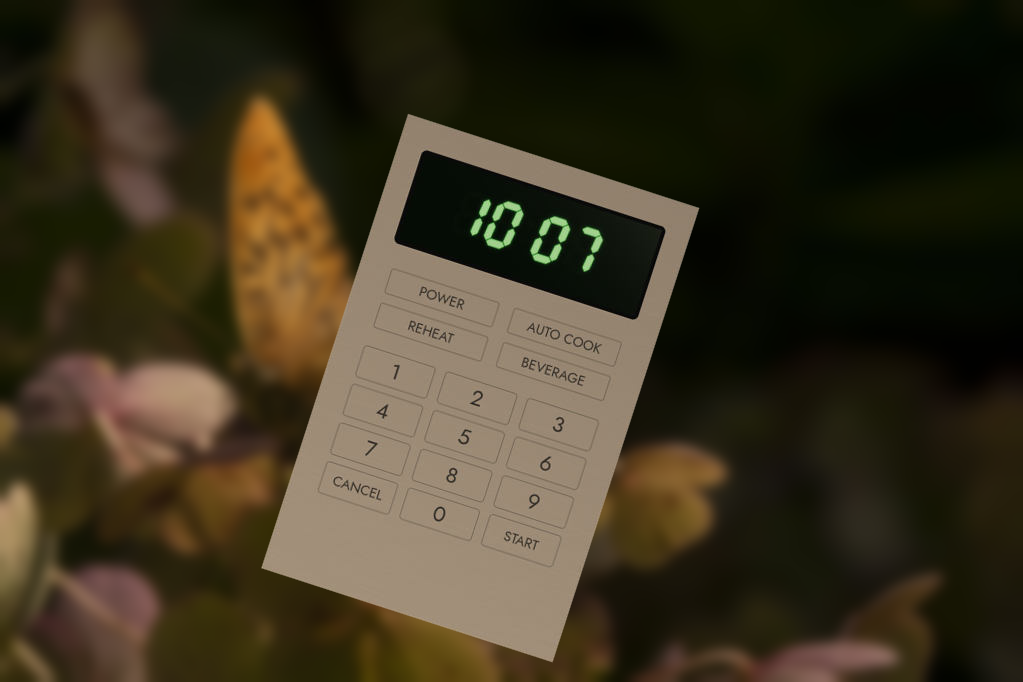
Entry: h=10 m=7
